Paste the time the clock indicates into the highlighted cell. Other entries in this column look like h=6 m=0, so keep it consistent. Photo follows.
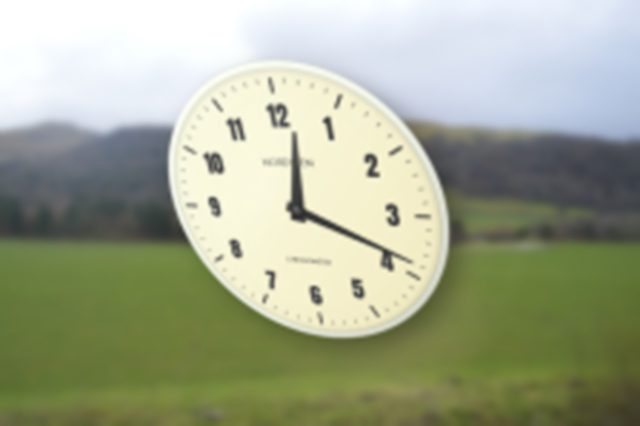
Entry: h=12 m=19
